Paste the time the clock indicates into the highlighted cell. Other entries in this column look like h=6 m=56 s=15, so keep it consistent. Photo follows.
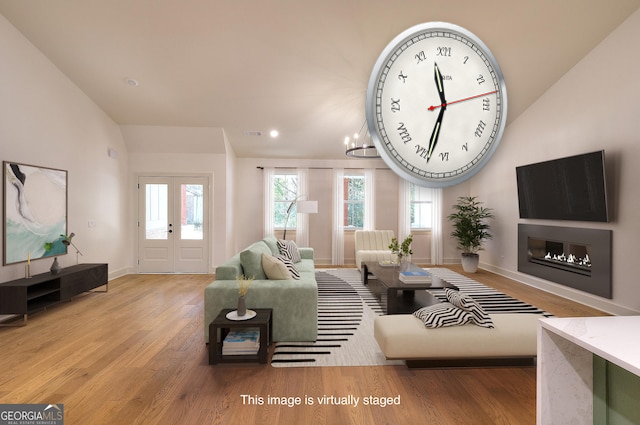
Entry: h=11 m=33 s=13
